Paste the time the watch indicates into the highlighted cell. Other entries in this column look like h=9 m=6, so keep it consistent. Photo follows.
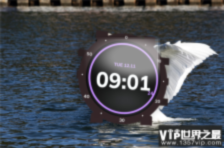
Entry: h=9 m=1
